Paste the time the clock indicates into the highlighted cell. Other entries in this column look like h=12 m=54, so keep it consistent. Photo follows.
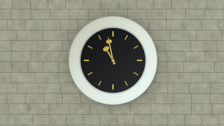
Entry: h=10 m=58
